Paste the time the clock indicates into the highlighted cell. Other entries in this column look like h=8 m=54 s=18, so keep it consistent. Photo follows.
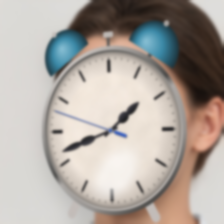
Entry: h=1 m=41 s=48
